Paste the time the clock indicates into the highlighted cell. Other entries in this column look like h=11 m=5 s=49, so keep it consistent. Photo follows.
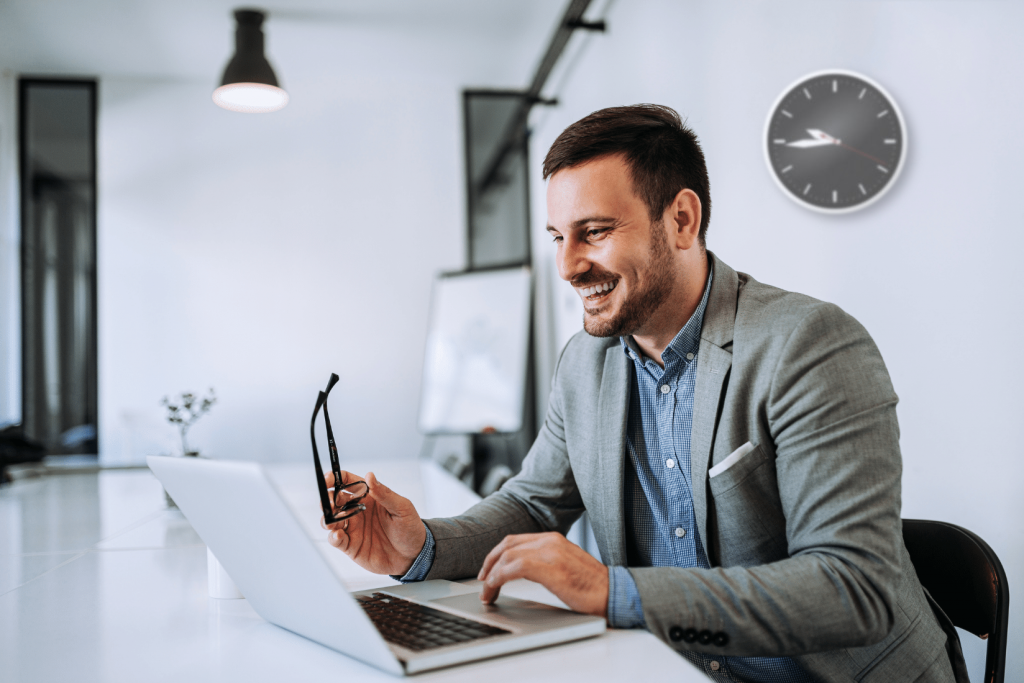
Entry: h=9 m=44 s=19
